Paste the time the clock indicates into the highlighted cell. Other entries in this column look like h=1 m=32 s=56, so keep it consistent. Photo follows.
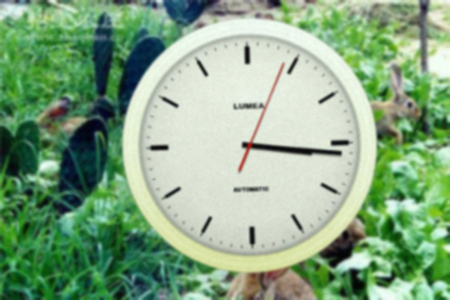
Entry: h=3 m=16 s=4
